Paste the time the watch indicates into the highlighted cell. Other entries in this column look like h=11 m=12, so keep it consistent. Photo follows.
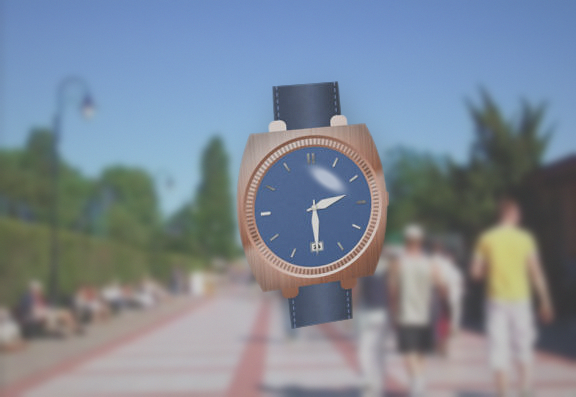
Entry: h=2 m=30
